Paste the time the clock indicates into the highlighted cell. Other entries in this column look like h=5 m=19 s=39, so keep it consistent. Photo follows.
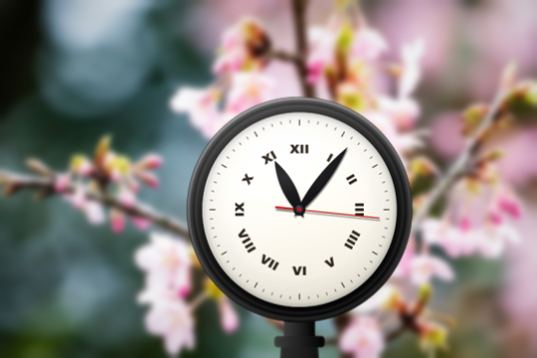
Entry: h=11 m=6 s=16
